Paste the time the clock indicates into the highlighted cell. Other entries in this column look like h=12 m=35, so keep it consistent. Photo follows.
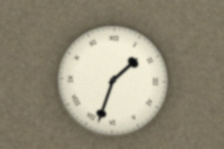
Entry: h=1 m=33
